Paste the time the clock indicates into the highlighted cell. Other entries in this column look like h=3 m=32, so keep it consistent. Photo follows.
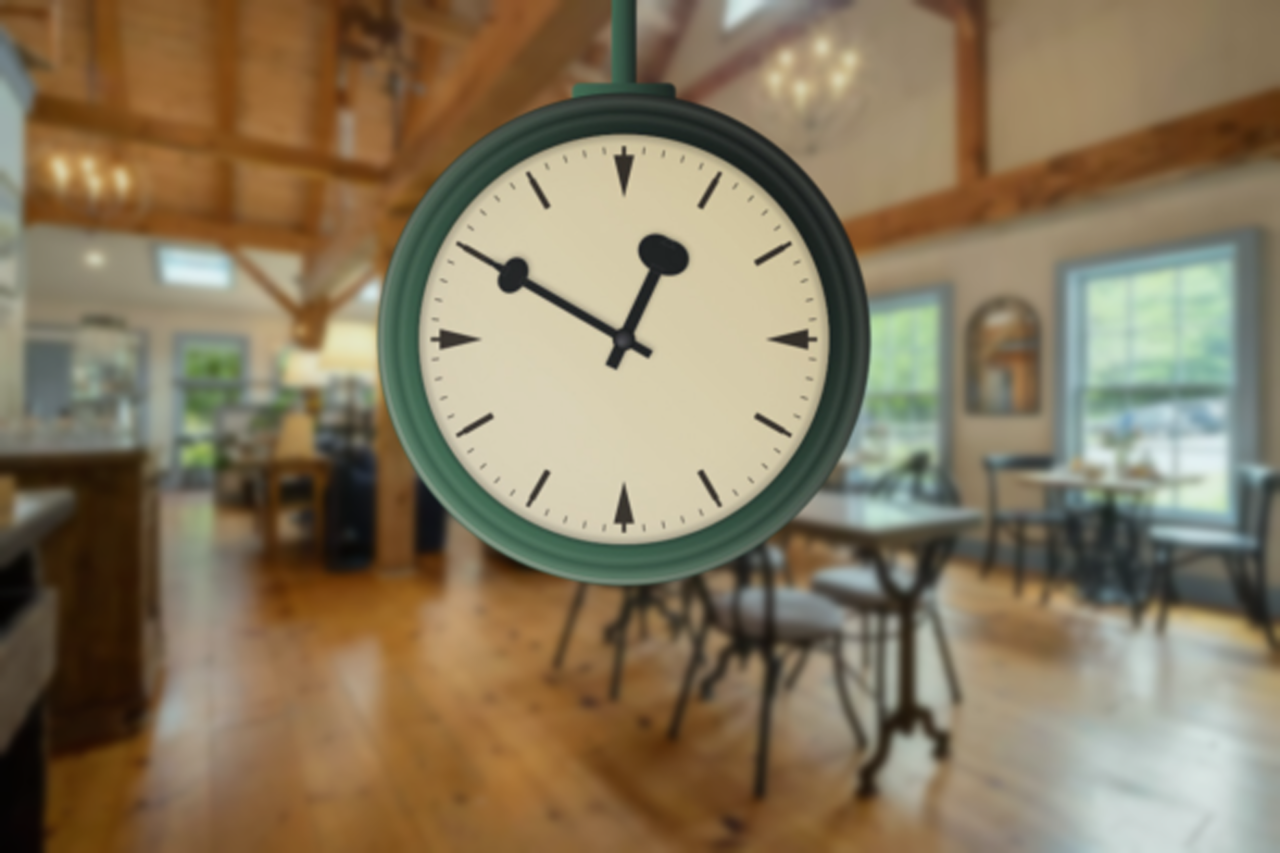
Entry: h=12 m=50
